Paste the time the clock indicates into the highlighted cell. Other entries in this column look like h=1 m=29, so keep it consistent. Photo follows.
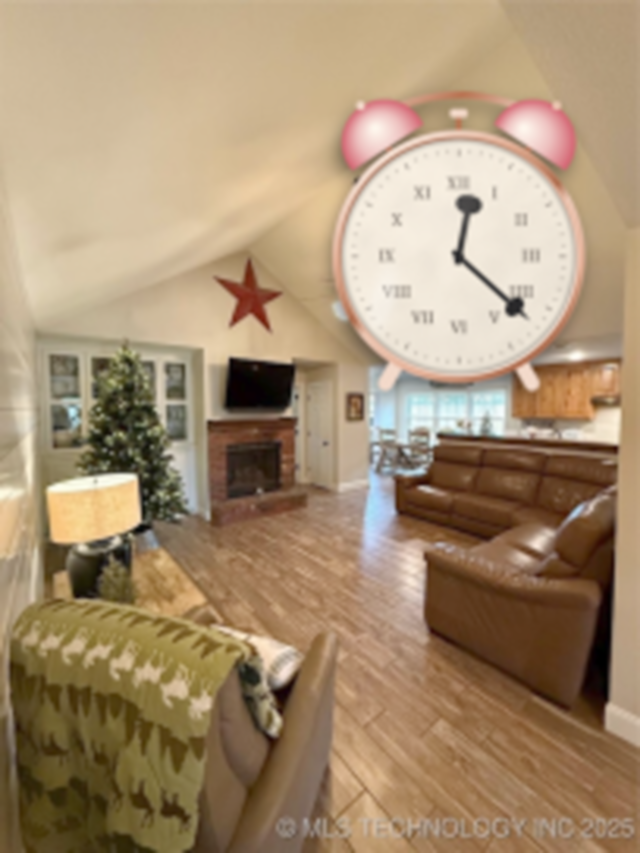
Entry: h=12 m=22
